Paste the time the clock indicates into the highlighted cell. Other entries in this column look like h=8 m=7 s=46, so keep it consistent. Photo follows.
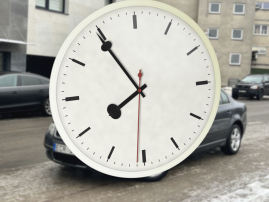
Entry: h=7 m=54 s=31
